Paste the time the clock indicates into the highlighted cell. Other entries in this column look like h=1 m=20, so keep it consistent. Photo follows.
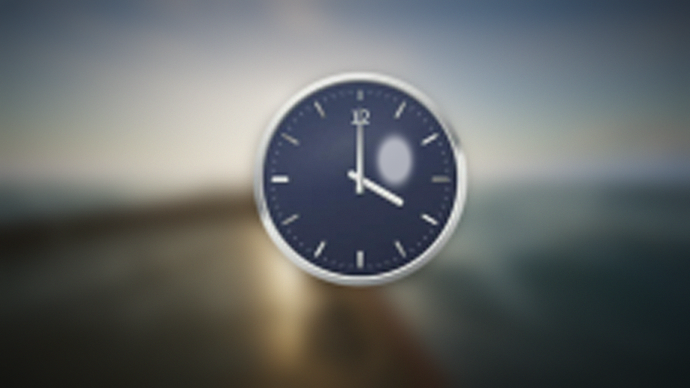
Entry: h=4 m=0
